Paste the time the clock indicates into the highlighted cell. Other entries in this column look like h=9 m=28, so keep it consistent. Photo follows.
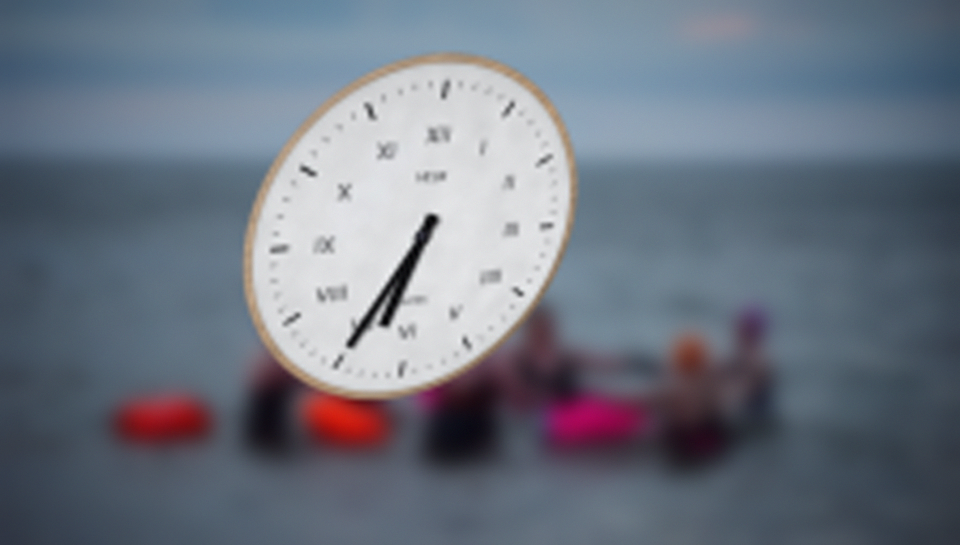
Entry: h=6 m=35
